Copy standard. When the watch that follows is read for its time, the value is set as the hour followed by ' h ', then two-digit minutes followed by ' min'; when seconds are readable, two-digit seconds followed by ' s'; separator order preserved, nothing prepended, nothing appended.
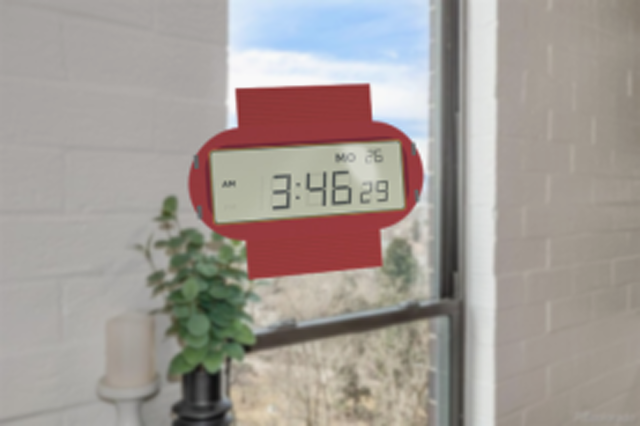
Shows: 3 h 46 min 29 s
